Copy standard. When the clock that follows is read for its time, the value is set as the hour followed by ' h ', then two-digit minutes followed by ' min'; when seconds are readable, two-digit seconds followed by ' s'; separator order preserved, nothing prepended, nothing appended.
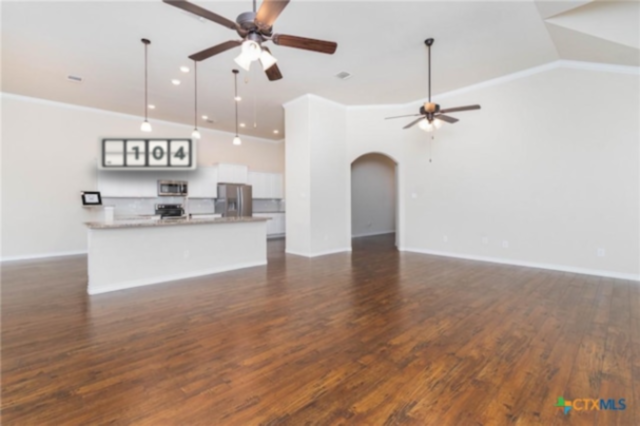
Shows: 1 h 04 min
